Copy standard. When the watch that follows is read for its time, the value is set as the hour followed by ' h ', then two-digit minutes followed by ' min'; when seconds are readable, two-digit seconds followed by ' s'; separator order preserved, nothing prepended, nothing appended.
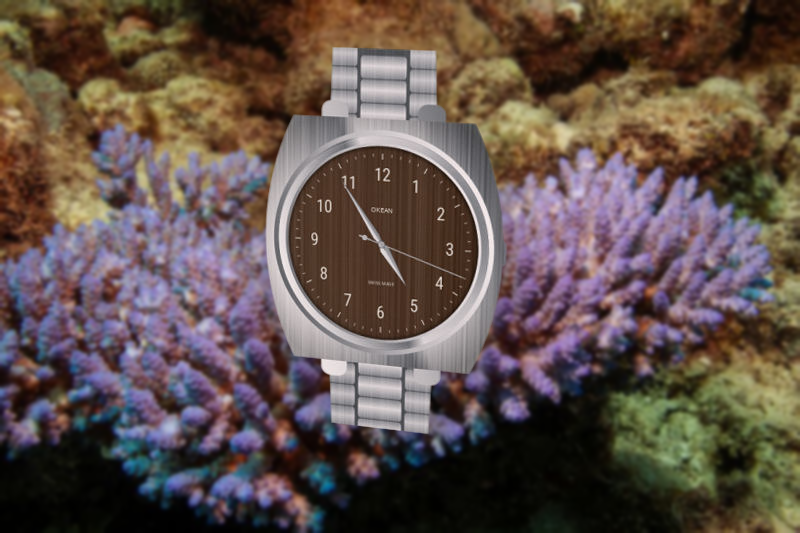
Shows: 4 h 54 min 18 s
